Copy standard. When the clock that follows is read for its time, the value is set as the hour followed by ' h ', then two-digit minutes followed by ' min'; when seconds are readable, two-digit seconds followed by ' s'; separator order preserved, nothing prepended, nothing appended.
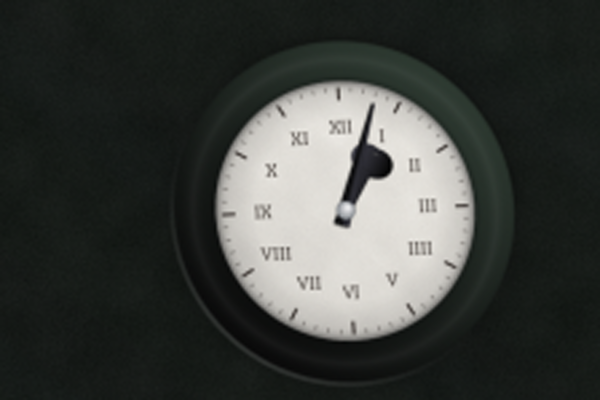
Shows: 1 h 03 min
